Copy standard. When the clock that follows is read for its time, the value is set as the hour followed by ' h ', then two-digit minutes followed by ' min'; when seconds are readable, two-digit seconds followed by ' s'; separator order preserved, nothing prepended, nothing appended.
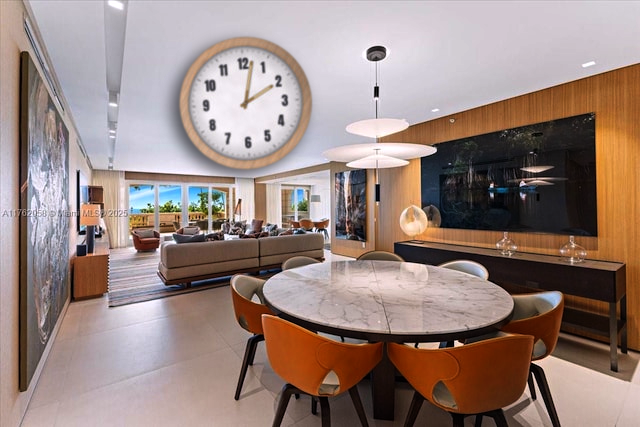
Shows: 2 h 02 min
